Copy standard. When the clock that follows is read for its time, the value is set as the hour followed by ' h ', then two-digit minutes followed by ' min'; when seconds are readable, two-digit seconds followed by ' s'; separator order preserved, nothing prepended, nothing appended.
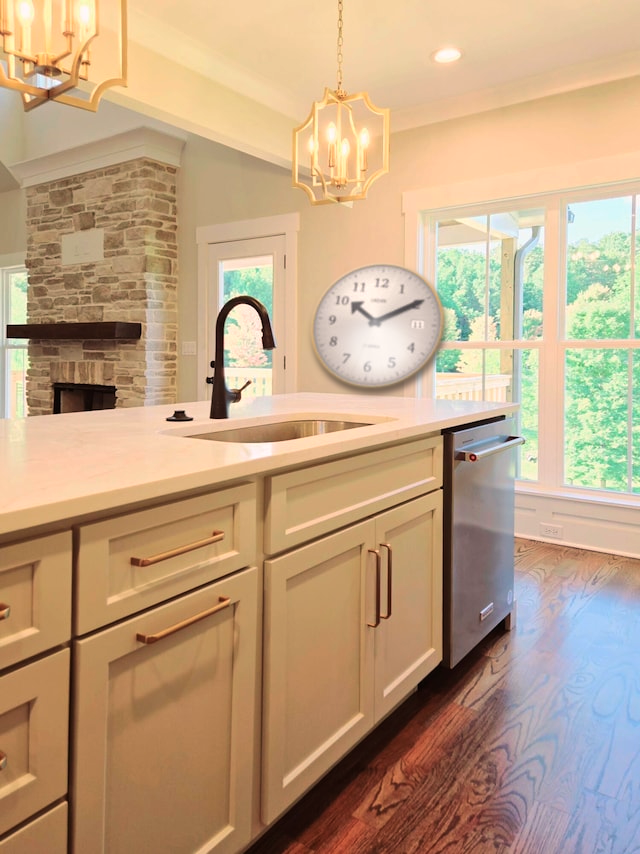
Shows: 10 h 10 min
